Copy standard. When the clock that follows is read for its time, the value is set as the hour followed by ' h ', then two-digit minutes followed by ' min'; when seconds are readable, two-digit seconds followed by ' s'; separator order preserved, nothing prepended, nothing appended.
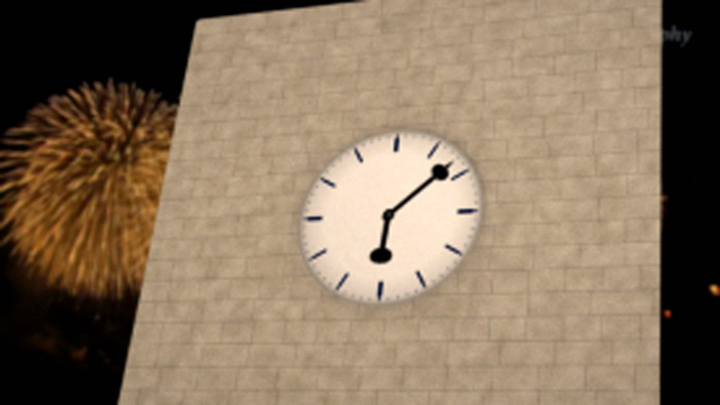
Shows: 6 h 08 min
